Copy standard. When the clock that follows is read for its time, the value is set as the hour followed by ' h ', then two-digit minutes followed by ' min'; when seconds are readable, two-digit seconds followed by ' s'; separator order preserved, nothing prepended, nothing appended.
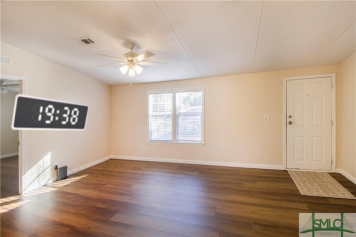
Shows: 19 h 38 min
